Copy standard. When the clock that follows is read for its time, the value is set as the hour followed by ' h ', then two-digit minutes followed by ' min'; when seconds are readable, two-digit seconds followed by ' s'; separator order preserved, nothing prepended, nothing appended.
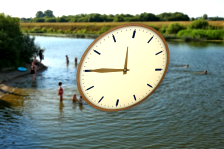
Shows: 11 h 45 min
